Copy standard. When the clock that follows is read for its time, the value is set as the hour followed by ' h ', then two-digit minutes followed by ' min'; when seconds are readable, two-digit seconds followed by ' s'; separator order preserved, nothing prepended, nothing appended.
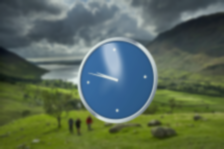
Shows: 9 h 48 min
